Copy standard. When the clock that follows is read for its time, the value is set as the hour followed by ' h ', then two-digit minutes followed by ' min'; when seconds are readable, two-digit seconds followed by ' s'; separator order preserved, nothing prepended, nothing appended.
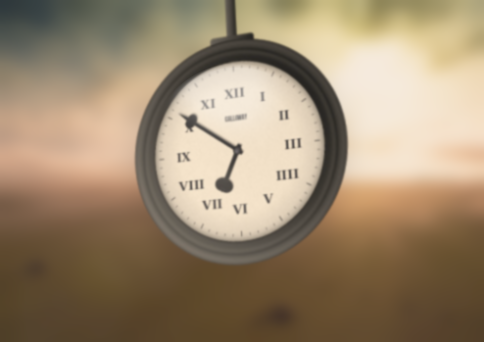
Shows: 6 h 51 min
